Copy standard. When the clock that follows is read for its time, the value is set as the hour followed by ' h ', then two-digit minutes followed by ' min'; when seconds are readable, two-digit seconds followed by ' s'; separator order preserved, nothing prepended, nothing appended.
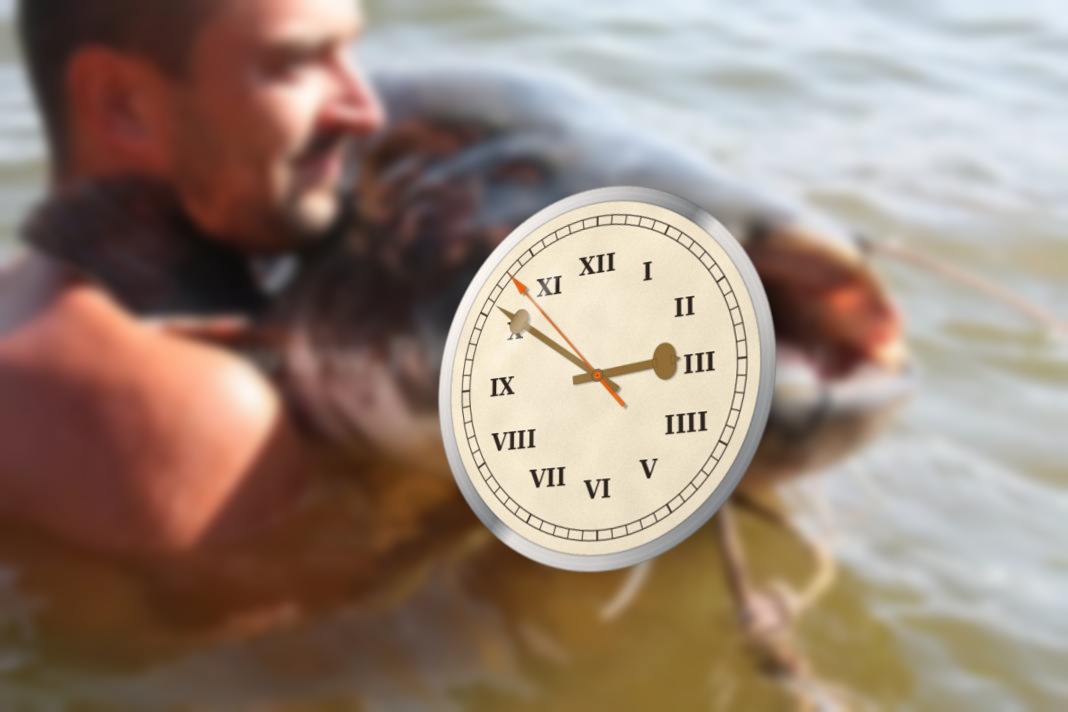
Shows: 2 h 50 min 53 s
